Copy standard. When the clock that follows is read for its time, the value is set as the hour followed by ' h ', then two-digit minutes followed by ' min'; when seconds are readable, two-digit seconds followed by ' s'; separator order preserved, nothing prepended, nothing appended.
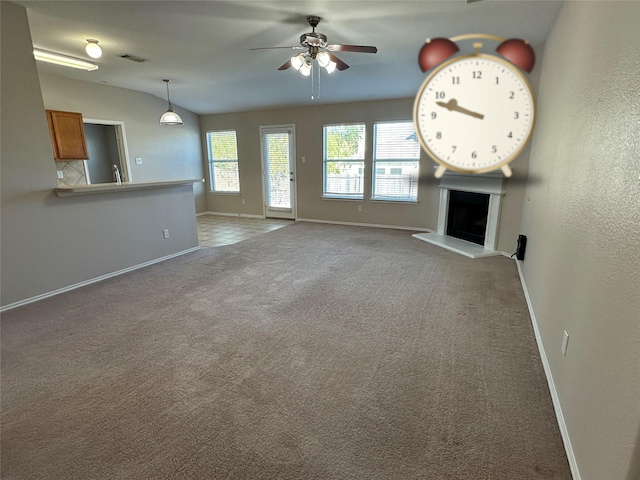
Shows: 9 h 48 min
